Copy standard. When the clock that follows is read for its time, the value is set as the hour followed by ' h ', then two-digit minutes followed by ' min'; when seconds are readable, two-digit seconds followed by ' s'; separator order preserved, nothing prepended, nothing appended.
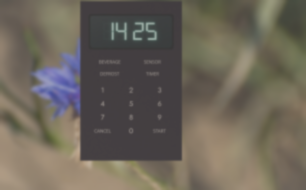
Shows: 14 h 25 min
